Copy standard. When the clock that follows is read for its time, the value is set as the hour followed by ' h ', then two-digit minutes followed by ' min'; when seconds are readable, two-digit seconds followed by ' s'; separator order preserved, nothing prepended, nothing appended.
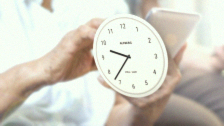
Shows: 9 h 37 min
